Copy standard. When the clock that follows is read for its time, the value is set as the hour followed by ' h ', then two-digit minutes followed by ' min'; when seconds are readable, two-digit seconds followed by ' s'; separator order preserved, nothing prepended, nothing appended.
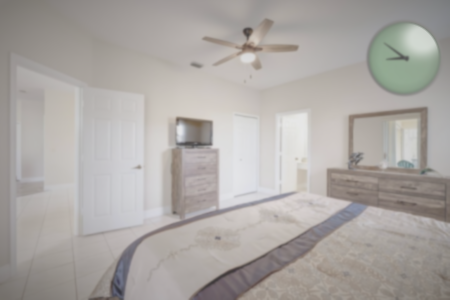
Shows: 8 h 51 min
